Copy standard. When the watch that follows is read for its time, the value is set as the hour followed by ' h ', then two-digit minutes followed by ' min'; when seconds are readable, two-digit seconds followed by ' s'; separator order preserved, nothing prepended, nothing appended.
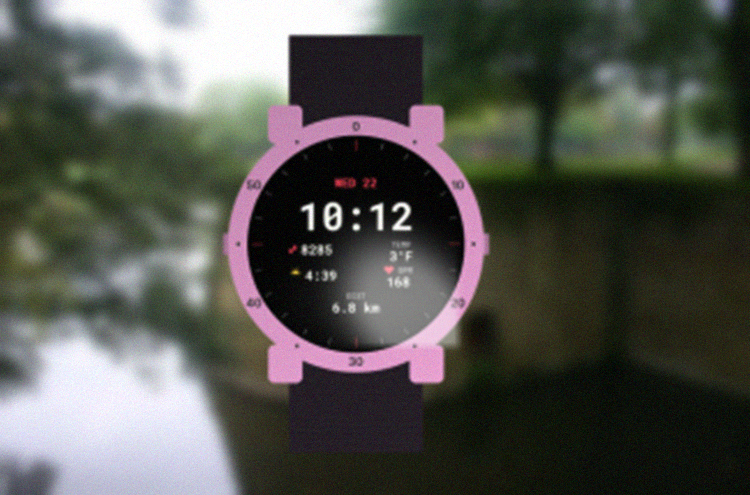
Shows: 10 h 12 min
